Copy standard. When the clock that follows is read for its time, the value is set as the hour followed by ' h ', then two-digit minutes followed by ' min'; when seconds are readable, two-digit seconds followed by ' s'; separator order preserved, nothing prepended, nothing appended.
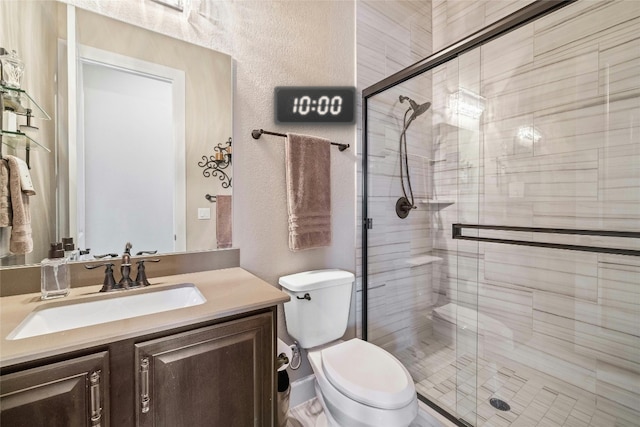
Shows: 10 h 00 min
